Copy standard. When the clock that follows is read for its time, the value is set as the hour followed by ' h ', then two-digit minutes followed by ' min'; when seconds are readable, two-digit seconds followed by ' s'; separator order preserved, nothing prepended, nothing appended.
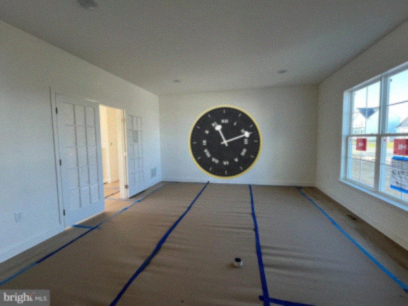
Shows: 11 h 12 min
